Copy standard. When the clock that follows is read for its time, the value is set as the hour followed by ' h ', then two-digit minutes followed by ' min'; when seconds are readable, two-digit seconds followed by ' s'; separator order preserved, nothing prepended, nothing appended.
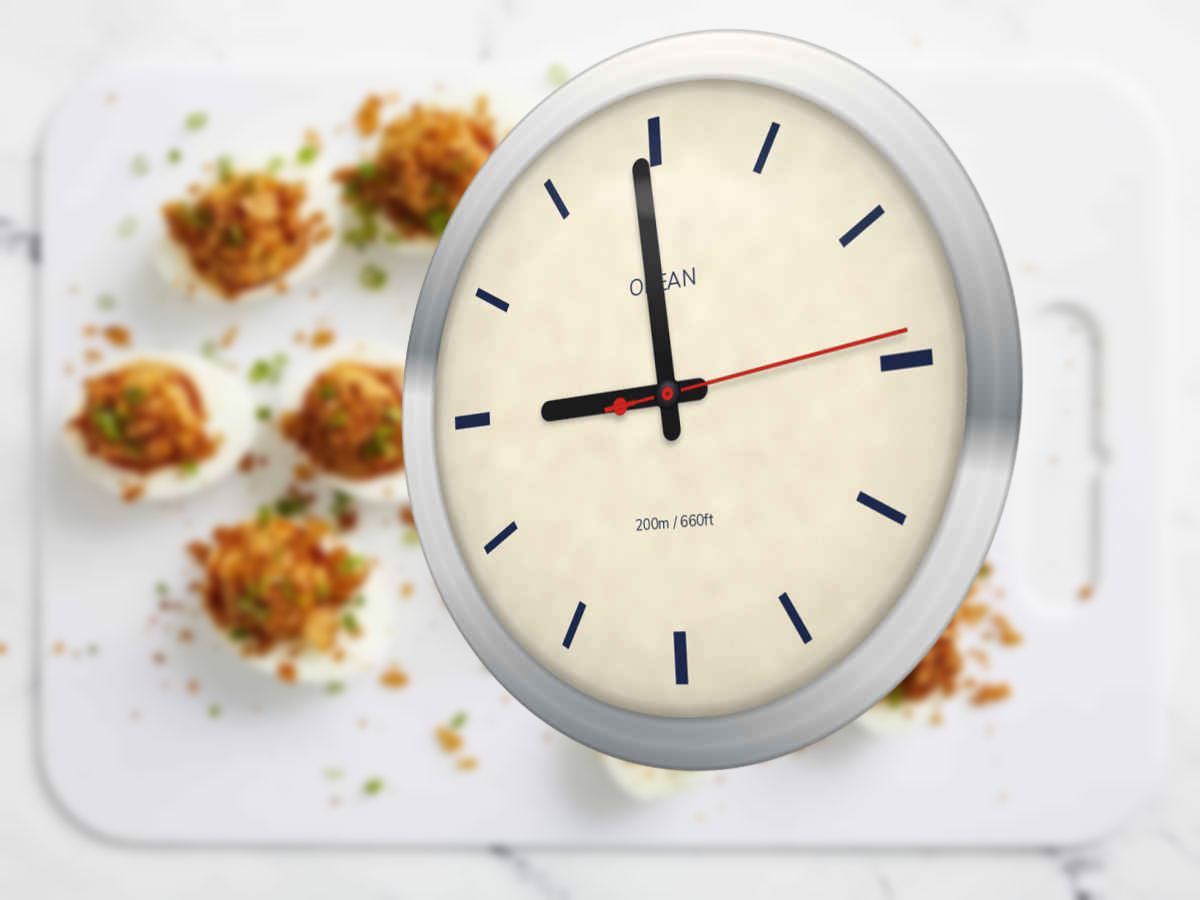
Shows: 8 h 59 min 14 s
